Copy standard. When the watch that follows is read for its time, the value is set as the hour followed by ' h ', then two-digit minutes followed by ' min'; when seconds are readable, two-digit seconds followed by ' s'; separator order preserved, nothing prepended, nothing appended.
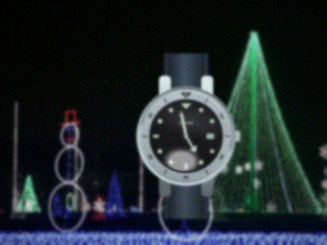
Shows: 4 h 58 min
